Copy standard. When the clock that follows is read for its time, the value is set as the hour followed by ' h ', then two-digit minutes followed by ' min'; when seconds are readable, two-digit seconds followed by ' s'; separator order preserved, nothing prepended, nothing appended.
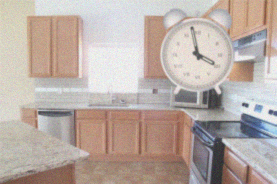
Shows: 3 h 58 min
